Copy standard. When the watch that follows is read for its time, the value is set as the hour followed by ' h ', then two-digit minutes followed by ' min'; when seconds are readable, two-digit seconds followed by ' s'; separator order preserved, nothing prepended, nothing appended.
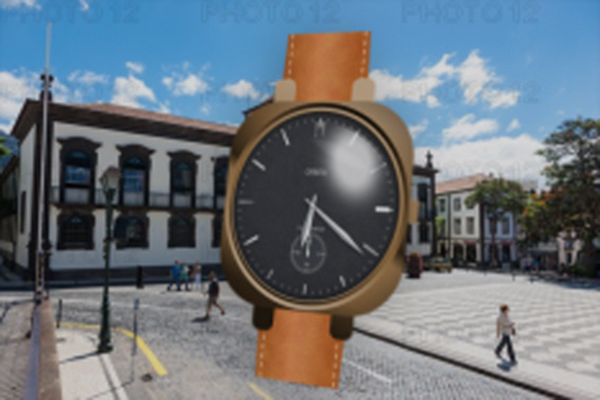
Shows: 6 h 21 min
